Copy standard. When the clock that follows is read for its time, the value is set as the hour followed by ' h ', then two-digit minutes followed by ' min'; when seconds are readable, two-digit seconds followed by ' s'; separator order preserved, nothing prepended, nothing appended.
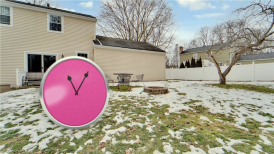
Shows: 11 h 05 min
